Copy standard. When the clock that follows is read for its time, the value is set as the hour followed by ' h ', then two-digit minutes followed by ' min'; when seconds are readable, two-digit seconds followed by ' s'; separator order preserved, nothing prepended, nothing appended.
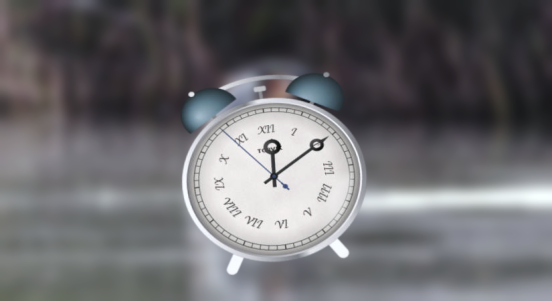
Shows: 12 h 09 min 54 s
